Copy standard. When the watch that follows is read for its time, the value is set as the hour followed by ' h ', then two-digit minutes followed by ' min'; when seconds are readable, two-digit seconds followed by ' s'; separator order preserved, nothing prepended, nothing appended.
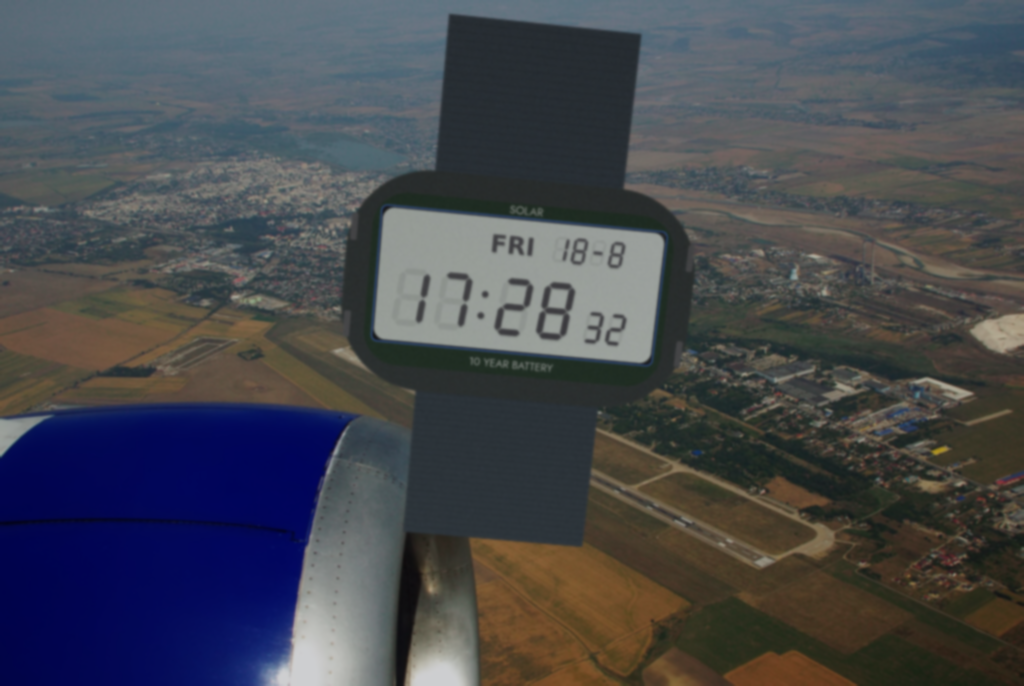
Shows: 17 h 28 min 32 s
